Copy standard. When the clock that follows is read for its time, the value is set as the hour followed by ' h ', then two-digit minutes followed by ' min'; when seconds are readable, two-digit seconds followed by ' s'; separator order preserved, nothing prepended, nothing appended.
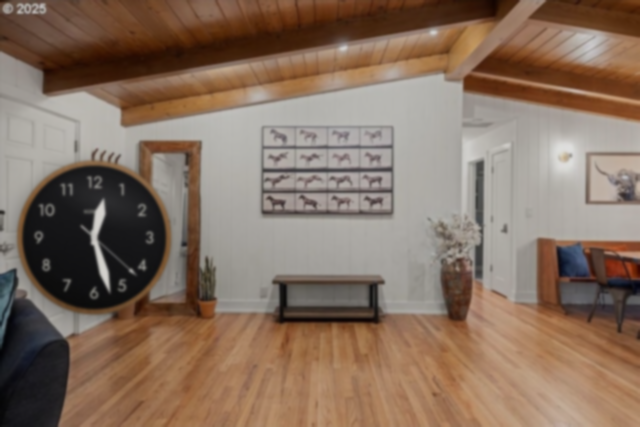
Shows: 12 h 27 min 22 s
